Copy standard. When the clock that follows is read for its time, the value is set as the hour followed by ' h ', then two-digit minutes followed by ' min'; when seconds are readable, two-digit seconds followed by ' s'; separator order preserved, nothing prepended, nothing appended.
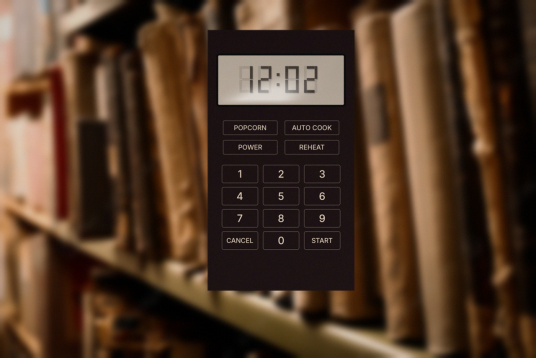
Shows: 12 h 02 min
